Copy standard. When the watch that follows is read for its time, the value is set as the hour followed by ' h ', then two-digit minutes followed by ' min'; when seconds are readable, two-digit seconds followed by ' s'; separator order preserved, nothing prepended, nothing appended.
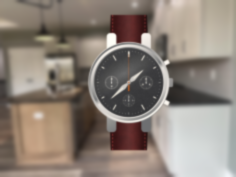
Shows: 1 h 38 min
